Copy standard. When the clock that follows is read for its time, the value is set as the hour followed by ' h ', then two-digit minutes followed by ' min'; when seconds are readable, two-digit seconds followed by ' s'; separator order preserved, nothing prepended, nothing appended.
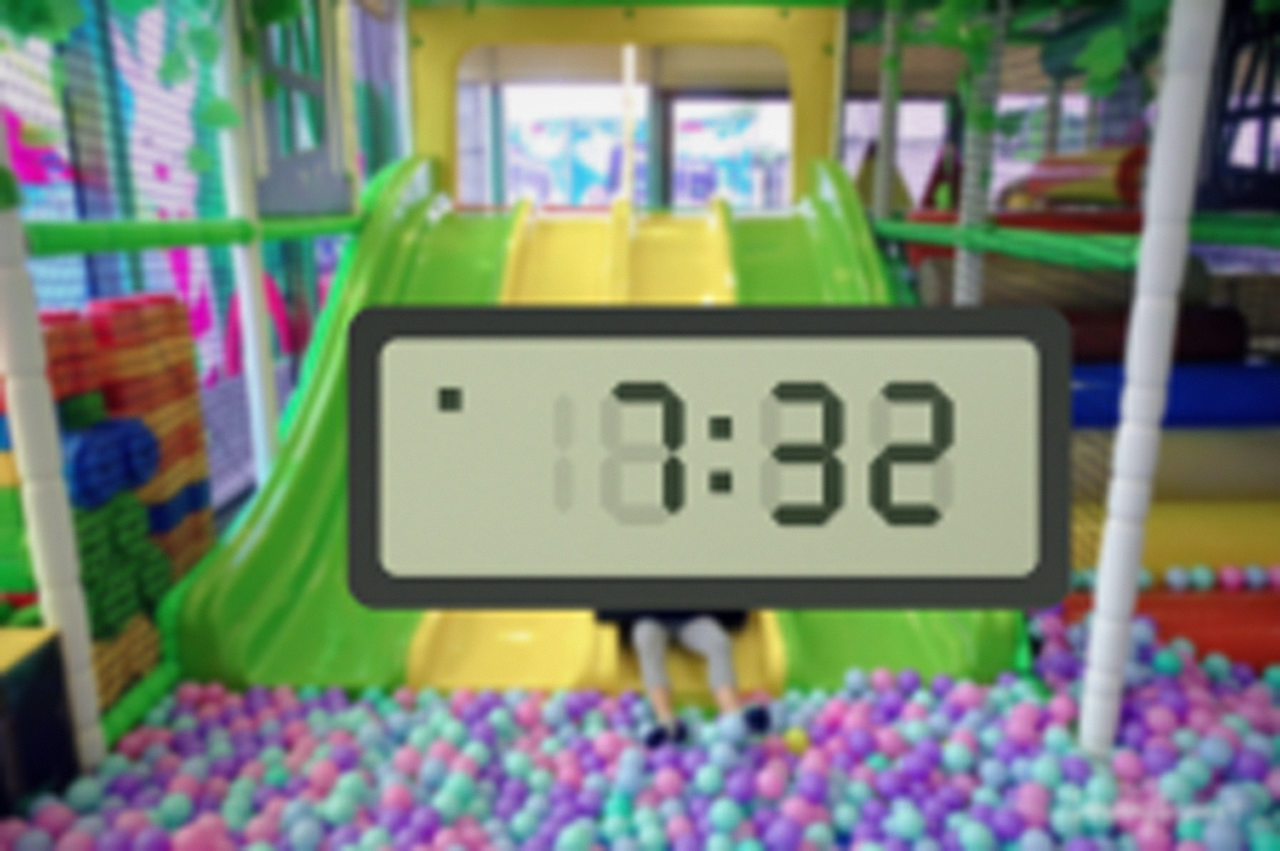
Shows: 7 h 32 min
